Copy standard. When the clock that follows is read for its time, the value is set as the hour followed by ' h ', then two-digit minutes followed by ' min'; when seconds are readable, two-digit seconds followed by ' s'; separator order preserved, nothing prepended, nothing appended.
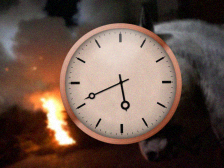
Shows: 5 h 41 min
